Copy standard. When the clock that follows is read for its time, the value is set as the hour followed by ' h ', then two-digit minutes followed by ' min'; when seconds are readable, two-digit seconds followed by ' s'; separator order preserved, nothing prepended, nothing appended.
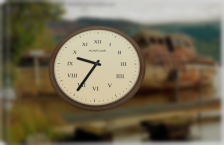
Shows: 9 h 35 min
